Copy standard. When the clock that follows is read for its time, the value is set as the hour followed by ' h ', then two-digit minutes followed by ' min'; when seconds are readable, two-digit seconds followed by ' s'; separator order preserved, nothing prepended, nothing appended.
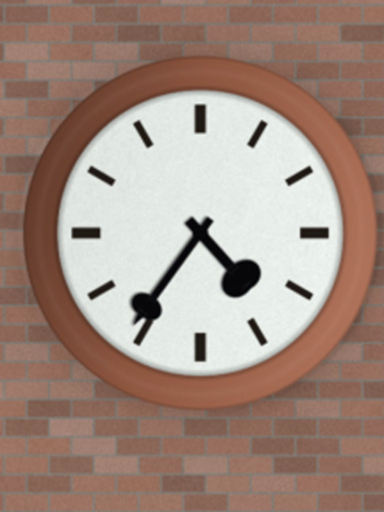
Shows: 4 h 36 min
